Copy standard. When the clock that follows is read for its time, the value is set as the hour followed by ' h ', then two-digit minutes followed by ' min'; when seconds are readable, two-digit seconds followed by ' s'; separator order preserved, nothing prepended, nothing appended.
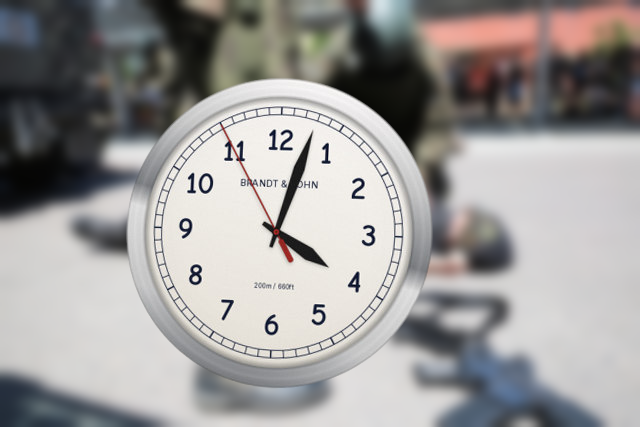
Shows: 4 h 02 min 55 s
